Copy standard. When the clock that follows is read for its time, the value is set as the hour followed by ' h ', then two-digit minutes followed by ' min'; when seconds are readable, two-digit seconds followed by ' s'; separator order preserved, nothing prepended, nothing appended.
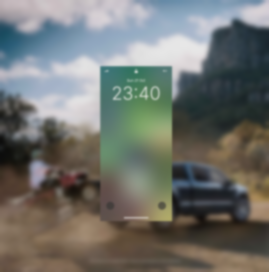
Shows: 23 h 40 min
